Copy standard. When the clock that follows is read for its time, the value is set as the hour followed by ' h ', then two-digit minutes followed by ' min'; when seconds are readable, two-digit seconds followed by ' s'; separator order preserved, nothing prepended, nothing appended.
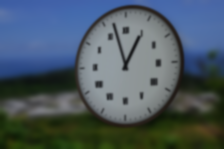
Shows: 12 h 57 min
